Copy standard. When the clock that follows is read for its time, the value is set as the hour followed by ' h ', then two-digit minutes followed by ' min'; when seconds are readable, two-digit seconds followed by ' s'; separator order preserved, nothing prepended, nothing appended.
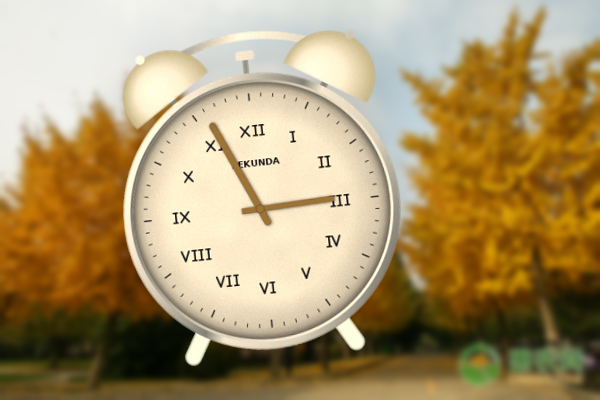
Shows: 2 h 56 min
